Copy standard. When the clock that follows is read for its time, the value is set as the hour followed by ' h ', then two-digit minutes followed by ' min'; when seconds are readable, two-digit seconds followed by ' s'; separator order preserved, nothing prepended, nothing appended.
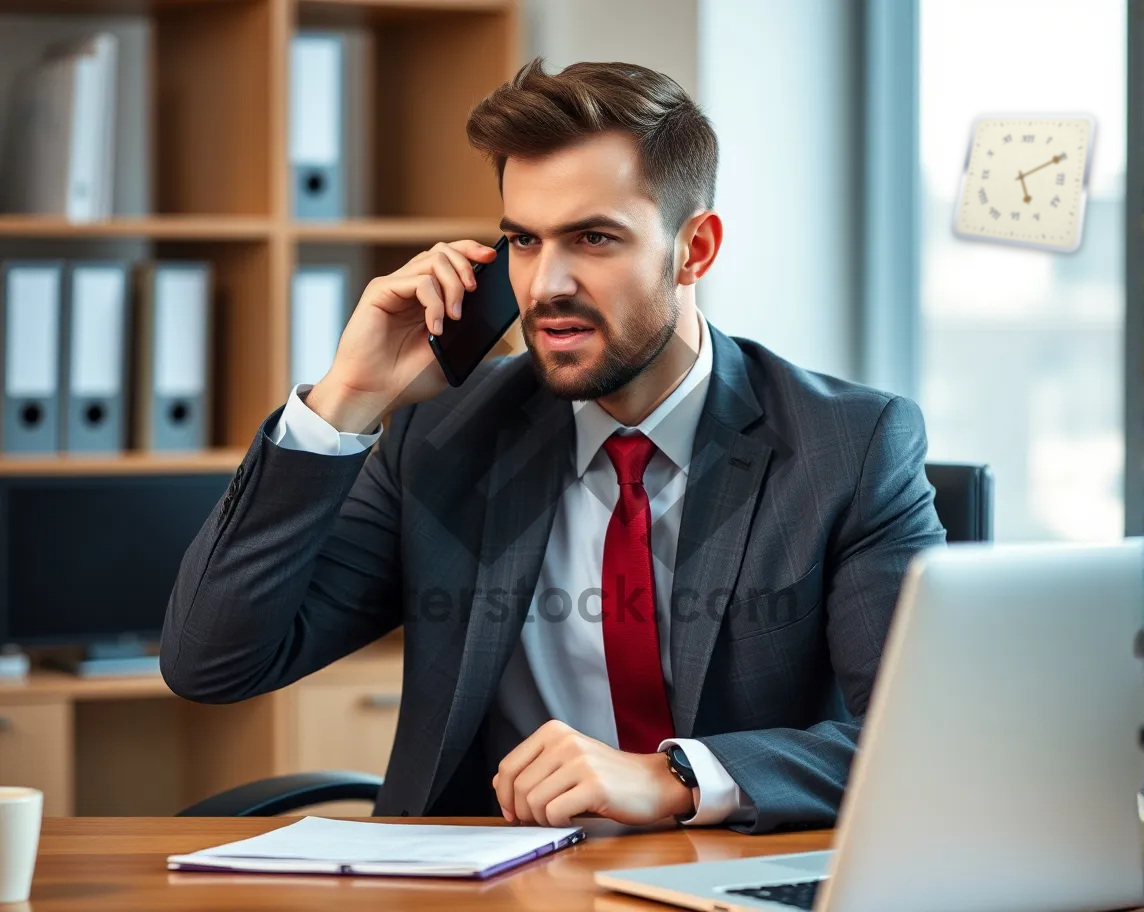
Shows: 5 h 10 min
